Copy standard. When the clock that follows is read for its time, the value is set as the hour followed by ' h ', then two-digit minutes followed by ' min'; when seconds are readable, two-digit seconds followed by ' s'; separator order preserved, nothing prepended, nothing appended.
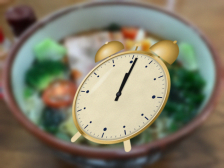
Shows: 12 h 01 min
